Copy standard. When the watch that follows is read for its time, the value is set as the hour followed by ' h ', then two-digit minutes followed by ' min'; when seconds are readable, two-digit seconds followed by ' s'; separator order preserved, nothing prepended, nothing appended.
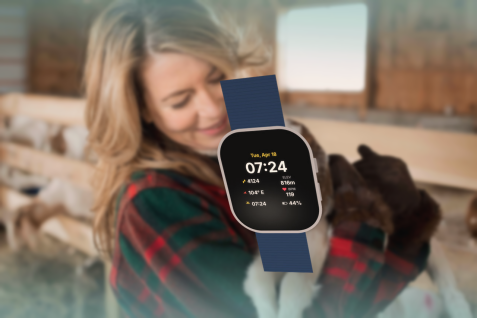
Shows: 7 h 24 min
